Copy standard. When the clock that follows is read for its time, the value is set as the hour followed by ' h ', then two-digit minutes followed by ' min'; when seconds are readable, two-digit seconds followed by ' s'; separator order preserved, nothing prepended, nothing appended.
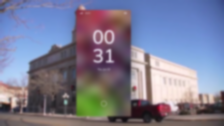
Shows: 0 h 31 min
